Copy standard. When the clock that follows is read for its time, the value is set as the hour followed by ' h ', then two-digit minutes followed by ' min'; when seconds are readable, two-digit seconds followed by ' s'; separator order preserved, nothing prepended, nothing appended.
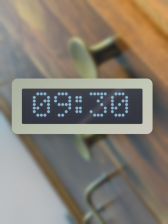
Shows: 9 h 30 min
